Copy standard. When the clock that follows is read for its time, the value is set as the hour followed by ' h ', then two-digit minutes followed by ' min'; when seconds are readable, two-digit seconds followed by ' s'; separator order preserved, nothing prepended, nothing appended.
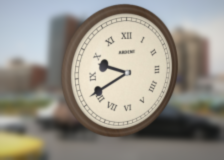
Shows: 9 h 41 min
